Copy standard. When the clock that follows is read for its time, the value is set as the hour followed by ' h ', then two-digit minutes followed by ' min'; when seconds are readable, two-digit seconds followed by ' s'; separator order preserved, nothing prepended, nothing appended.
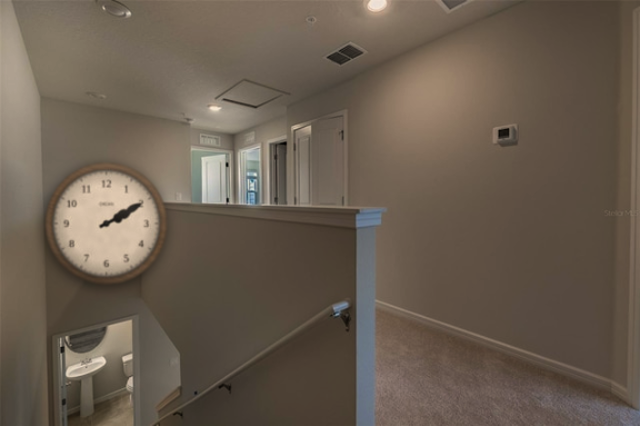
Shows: 2 h 10 min
